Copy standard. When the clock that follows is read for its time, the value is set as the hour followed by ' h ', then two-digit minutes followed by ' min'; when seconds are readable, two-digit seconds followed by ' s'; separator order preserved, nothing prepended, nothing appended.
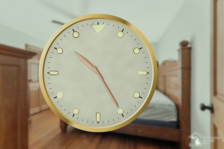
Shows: 10 h 25 min
